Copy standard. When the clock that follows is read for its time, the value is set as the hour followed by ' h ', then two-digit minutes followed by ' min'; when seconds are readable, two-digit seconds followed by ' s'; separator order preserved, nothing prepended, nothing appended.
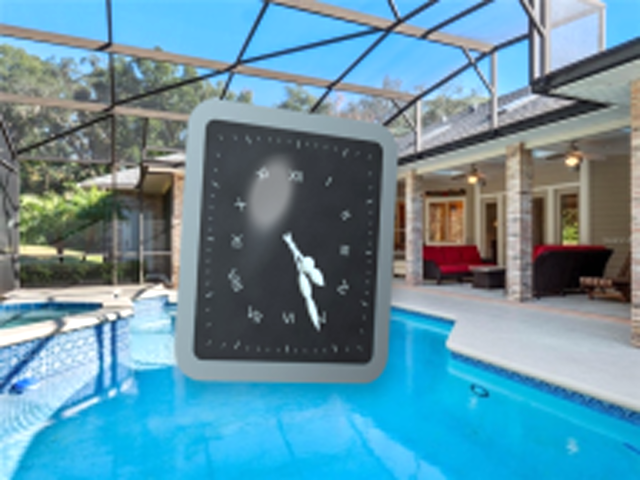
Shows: 4 h 26 min
